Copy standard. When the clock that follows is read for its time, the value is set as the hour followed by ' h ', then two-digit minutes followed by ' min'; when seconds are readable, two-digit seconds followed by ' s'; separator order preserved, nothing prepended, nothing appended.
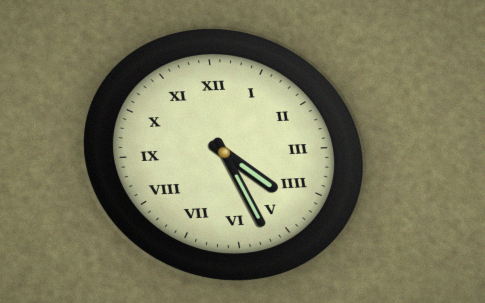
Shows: 4 h 27 min
